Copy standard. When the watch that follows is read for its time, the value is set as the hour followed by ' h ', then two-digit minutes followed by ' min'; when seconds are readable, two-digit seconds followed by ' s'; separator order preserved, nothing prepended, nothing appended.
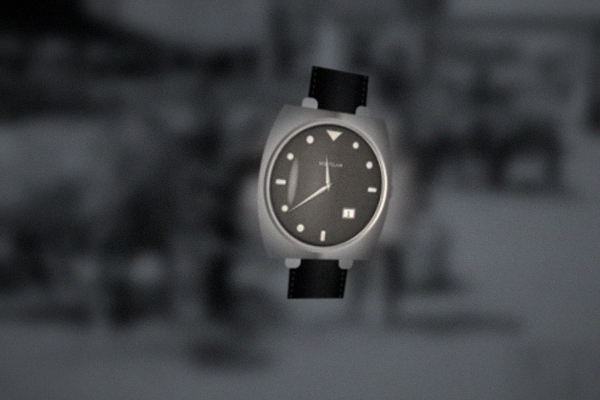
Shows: 11 h 39 min
